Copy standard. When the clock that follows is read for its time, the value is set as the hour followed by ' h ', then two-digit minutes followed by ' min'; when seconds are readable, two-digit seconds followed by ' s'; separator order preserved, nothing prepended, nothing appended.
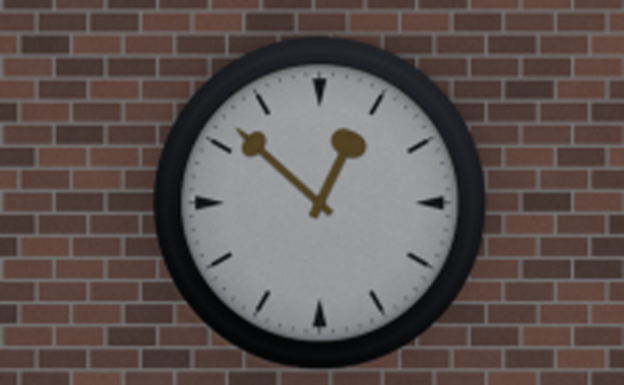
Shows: 12 h 52 min
